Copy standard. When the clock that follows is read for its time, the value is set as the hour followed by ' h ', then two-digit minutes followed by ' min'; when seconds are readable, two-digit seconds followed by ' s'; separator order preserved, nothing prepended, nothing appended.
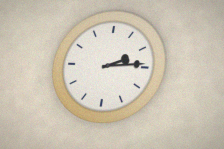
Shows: 2 h 14 min
